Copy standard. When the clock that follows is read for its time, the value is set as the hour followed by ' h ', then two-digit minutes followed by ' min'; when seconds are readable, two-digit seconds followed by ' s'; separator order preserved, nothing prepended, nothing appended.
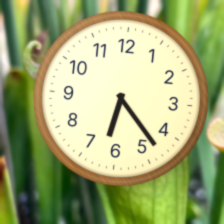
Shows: 6 h 23 min
